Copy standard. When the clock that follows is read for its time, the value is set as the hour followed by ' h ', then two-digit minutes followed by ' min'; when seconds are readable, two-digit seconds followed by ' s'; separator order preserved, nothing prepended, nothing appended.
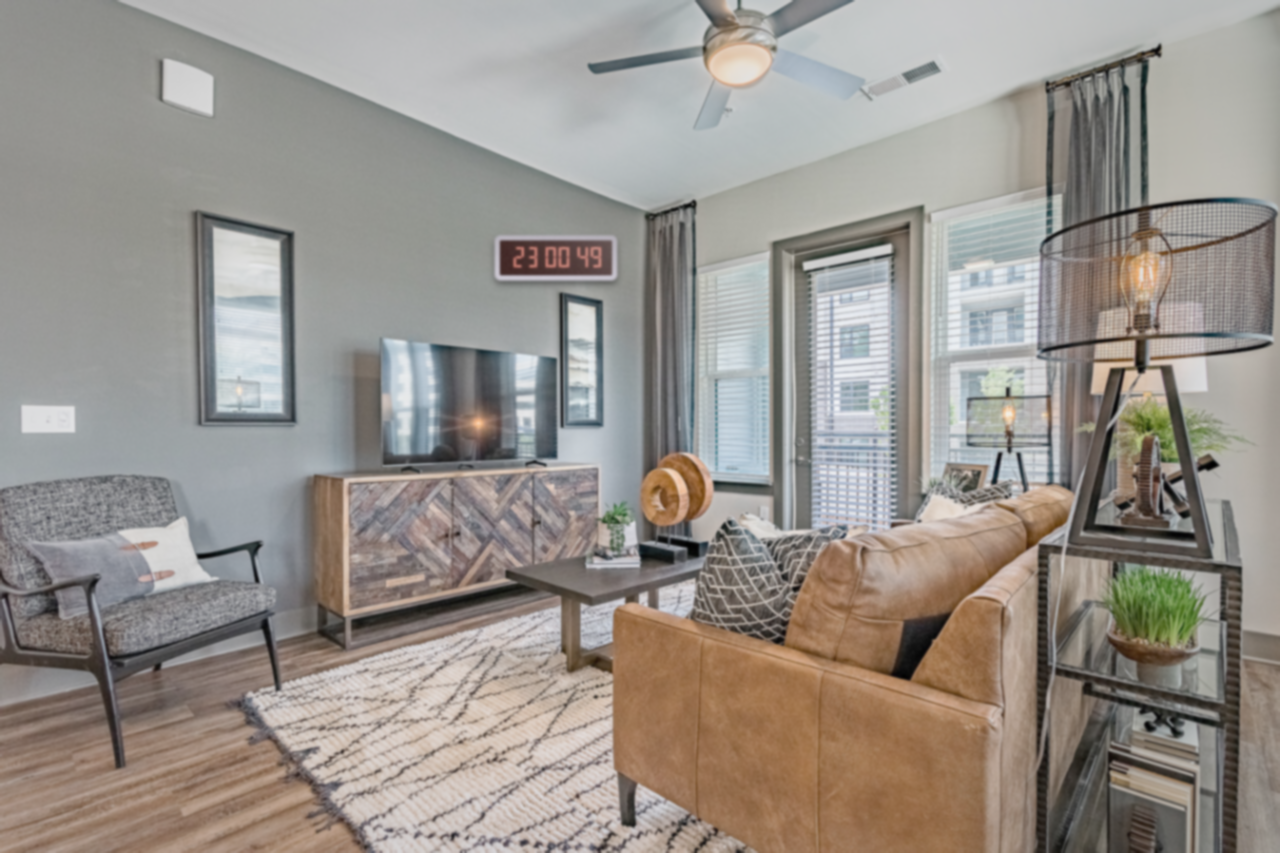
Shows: 23 h 00 min 49 s
